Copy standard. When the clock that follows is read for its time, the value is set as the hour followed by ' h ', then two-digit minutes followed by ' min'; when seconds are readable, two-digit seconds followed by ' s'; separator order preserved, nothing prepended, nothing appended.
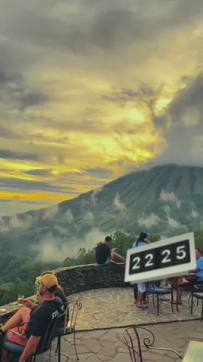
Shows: 22 h 25 min
